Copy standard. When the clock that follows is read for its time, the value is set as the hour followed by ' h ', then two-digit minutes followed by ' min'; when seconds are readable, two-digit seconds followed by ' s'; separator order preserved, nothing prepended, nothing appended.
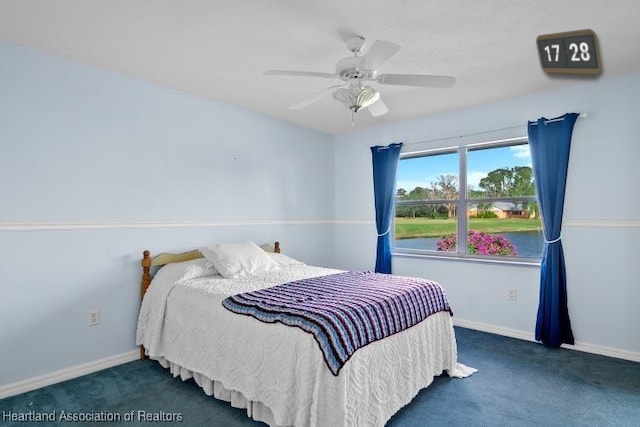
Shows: 17 h 28 min
